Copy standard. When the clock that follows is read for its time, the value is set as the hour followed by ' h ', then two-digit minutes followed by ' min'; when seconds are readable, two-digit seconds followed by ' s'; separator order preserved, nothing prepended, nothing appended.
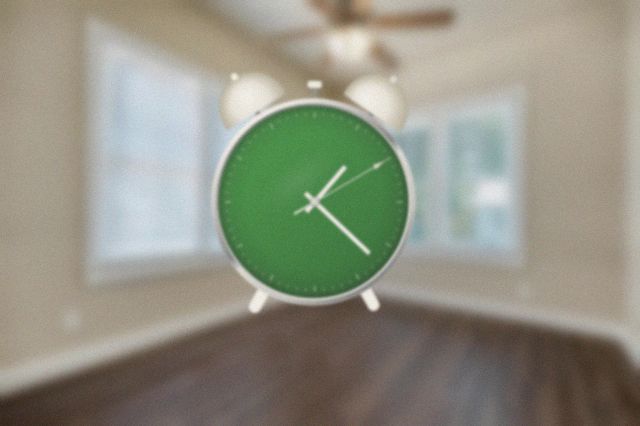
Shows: 1 h 22 min 10 s
